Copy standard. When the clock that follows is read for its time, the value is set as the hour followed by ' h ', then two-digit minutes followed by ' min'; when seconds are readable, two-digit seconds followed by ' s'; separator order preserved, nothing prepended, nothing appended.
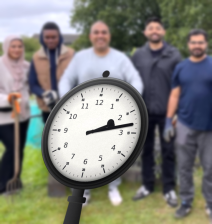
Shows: 2 h 13 min
